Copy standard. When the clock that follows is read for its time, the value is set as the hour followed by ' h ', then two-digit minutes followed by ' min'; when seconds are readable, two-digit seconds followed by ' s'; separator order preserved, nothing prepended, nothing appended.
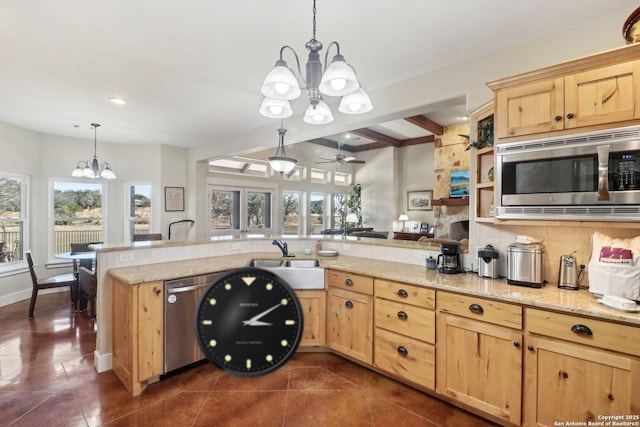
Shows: 3 h 10 min
